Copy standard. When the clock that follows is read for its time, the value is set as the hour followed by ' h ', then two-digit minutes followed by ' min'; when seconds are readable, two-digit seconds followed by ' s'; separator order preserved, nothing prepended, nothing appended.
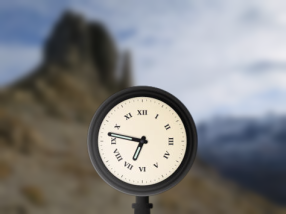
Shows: 6 h 47 min
